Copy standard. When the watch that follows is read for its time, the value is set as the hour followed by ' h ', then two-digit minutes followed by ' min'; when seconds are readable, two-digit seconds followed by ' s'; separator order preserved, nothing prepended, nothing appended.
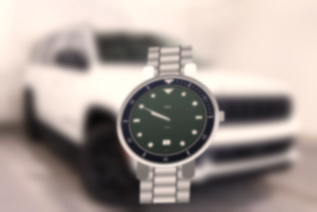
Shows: 9 h 50 min
